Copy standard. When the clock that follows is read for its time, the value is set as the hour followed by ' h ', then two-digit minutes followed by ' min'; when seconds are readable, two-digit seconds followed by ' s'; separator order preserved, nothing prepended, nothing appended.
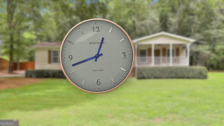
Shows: 12 h 42 min
